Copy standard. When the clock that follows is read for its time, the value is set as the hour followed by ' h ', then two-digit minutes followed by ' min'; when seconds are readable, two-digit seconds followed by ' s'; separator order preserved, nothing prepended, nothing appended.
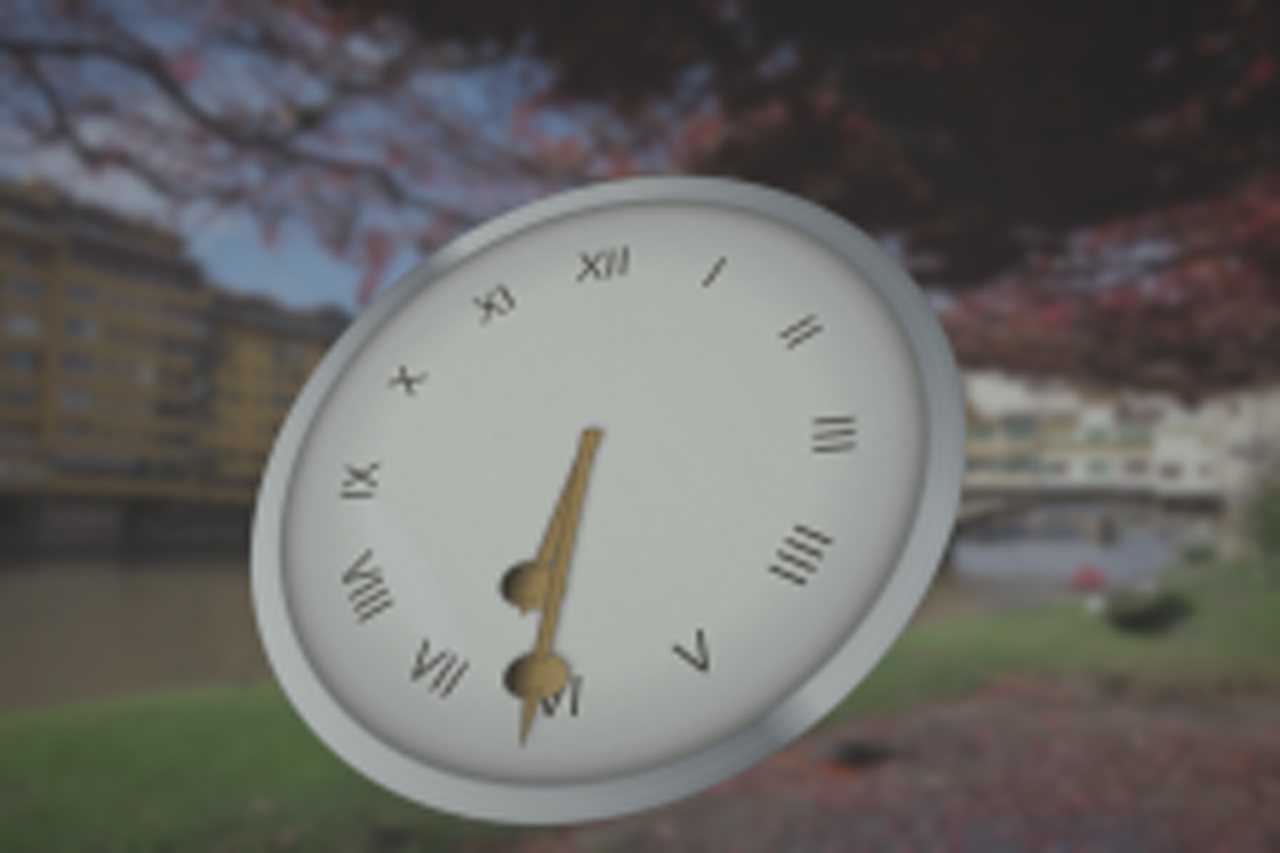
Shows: 6 h 31 min
